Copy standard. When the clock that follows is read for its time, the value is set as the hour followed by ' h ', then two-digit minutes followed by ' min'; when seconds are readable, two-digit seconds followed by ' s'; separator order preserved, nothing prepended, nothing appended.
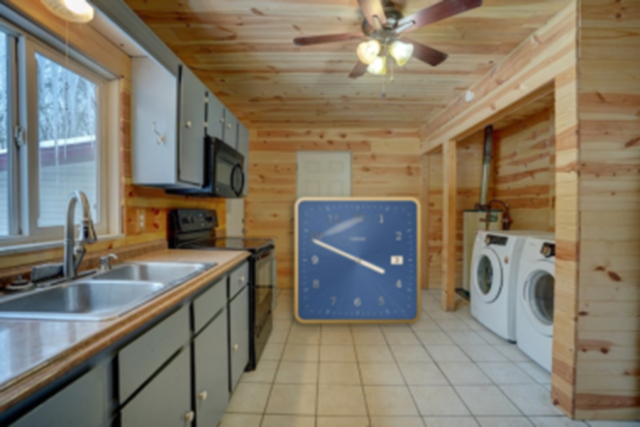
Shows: 3 h 49 min
